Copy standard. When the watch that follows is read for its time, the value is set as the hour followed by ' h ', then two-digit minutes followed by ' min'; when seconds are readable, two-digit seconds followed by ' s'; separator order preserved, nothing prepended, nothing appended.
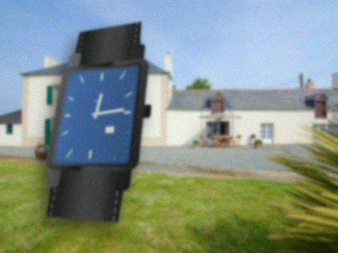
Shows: 12 h 14 min
